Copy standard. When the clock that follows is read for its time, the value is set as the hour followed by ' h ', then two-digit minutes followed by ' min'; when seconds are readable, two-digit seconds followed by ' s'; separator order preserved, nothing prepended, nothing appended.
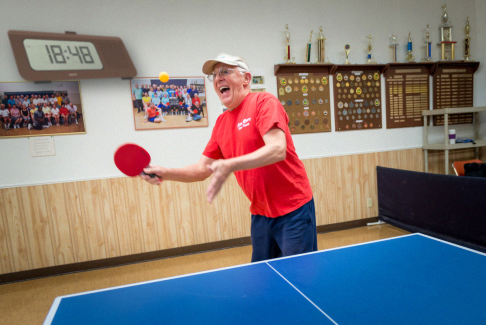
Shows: 18 h 48 min
